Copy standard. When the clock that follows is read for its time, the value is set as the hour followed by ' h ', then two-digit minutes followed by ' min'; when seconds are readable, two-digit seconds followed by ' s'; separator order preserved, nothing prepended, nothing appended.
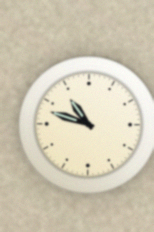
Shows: 10 h 48 min
